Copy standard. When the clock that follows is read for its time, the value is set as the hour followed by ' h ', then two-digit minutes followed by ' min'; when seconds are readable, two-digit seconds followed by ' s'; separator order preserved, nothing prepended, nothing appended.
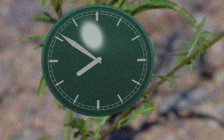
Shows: 7 h 51 min
